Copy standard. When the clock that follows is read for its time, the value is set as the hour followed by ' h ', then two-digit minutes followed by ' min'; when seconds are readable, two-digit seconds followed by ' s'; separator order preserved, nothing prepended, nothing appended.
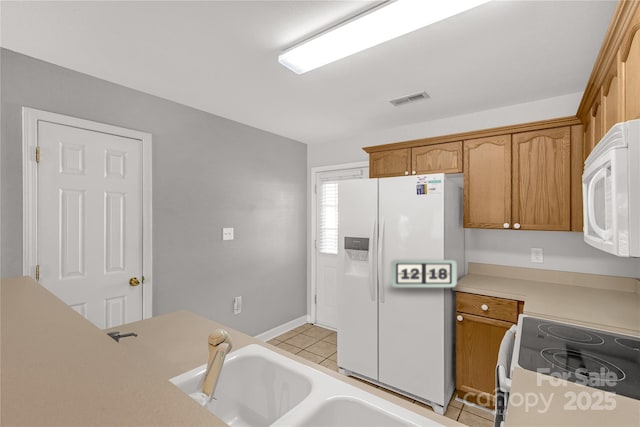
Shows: 12 h 18 min
